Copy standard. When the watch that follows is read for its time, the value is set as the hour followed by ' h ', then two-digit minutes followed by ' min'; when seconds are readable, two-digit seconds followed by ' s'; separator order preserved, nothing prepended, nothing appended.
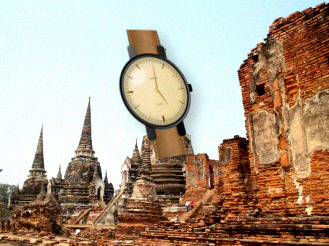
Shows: 5 h 01 min
